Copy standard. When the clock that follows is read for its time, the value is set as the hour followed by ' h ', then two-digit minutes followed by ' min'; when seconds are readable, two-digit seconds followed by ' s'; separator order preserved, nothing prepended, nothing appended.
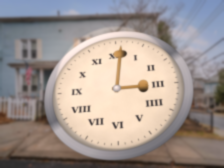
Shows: 3 h 01 min
